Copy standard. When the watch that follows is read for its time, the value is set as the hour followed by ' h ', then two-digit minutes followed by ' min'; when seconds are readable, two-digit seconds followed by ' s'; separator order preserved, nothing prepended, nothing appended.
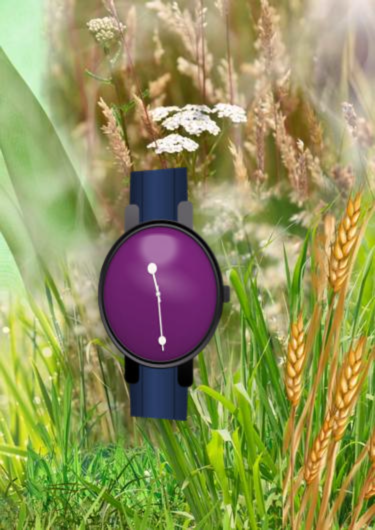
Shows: 11 h 29 min
